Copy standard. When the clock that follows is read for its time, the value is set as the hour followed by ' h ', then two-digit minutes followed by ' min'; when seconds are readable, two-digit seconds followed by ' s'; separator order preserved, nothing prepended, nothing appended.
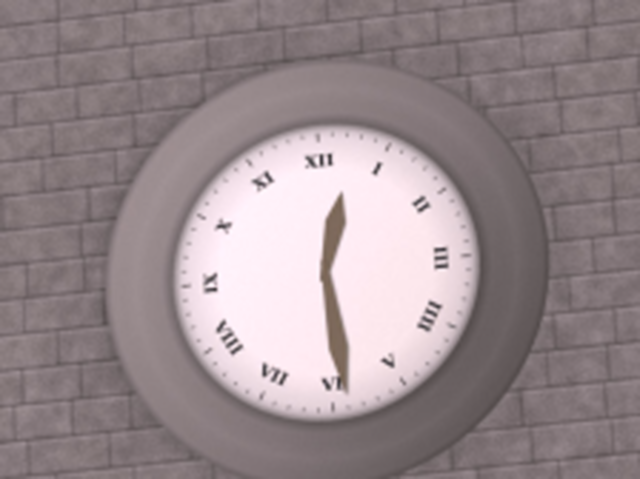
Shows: 12 h 29 min
